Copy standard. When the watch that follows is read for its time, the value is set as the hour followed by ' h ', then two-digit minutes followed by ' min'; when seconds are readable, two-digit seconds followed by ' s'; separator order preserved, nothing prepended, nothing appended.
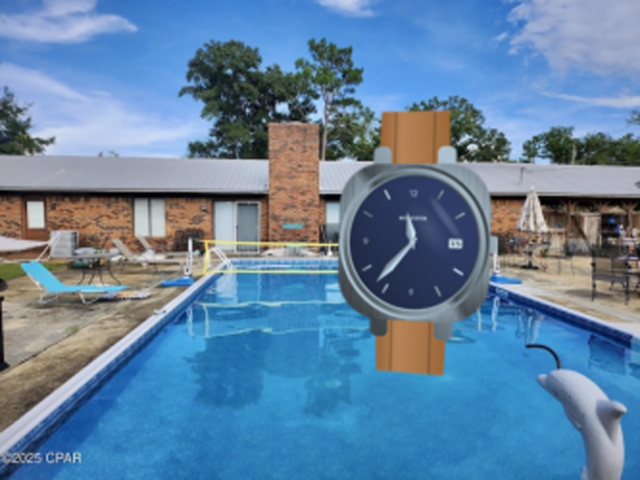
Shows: 11 h 37 min
